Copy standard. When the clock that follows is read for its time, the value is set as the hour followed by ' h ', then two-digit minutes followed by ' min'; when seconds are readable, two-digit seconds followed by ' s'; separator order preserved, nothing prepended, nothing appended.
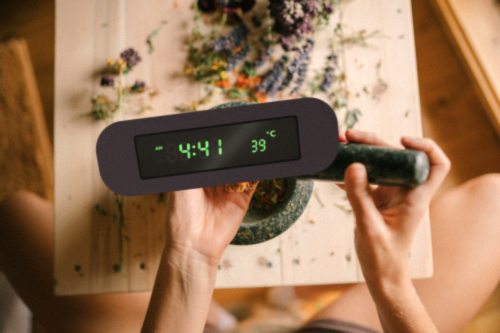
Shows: 4 h 41 min
